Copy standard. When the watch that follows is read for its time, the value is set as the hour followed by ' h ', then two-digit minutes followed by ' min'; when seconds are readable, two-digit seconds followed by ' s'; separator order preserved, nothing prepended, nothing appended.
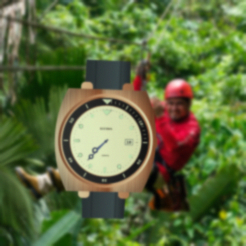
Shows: 7 h 37 min
